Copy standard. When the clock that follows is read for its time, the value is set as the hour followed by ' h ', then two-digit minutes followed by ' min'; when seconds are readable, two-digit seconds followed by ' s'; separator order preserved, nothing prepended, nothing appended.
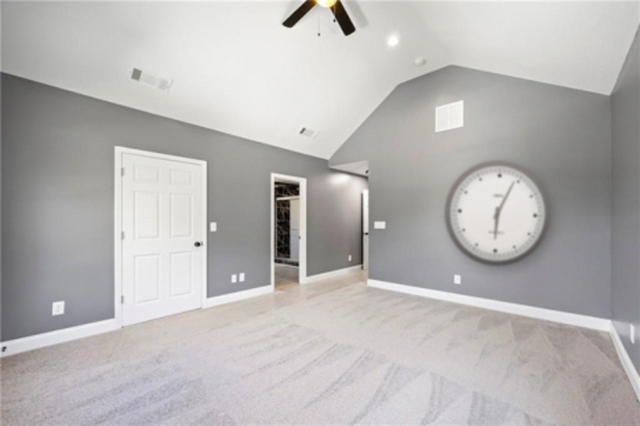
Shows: 6 h 04 min
